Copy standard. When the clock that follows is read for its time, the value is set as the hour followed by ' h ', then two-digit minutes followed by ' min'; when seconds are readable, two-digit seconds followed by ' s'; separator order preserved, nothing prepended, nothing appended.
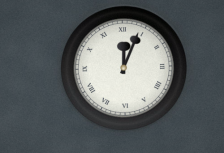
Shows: 12 h 04 min
